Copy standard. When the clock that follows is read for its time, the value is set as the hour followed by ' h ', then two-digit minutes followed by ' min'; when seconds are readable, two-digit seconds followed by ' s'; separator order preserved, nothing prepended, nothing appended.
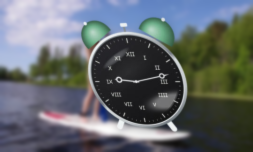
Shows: 9 h 13 min
